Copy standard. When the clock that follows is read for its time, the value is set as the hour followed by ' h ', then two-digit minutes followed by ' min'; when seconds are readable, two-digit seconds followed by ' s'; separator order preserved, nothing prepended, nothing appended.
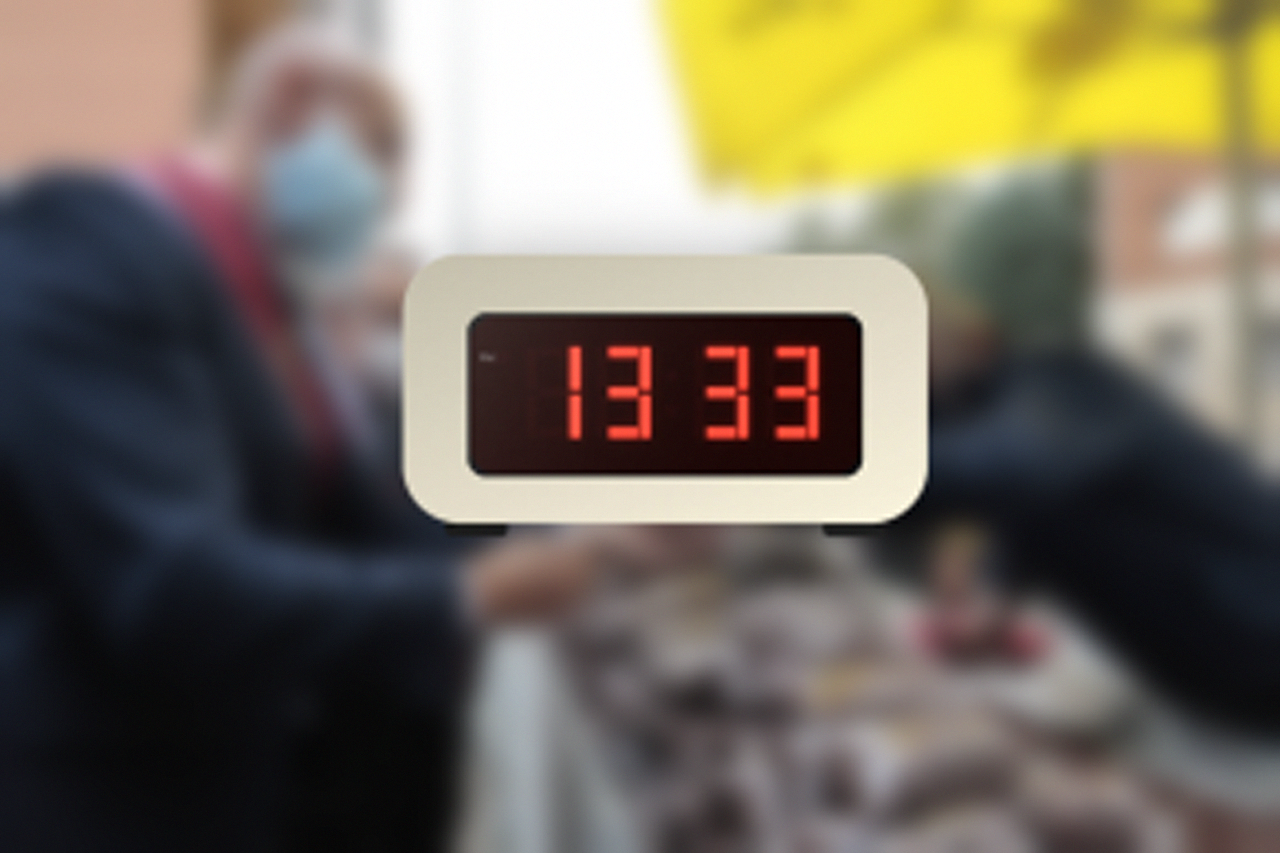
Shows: 13 h 33 min
